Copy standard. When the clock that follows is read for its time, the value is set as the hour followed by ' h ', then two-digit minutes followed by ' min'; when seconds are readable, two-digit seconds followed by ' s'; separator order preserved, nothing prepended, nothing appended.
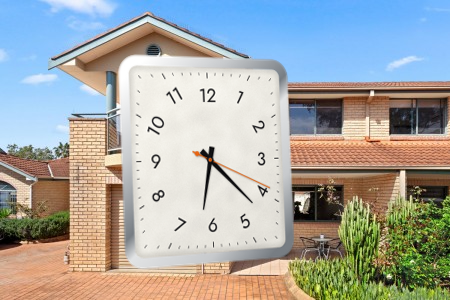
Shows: 6 h 22 min 19 s
